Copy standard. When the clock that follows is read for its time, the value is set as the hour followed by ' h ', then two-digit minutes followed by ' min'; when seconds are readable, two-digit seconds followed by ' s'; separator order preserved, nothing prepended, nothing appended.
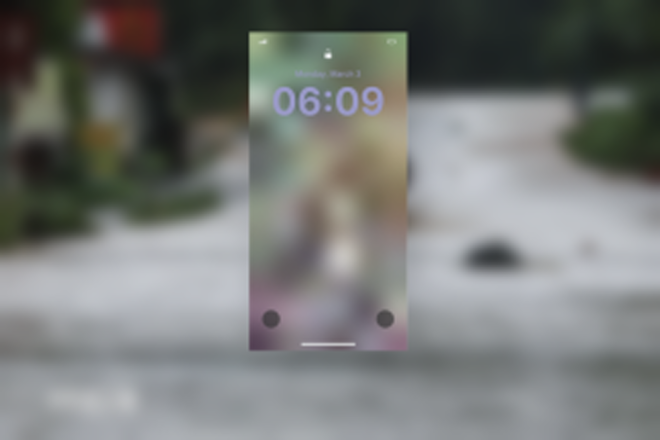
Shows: 6 h 09 min
